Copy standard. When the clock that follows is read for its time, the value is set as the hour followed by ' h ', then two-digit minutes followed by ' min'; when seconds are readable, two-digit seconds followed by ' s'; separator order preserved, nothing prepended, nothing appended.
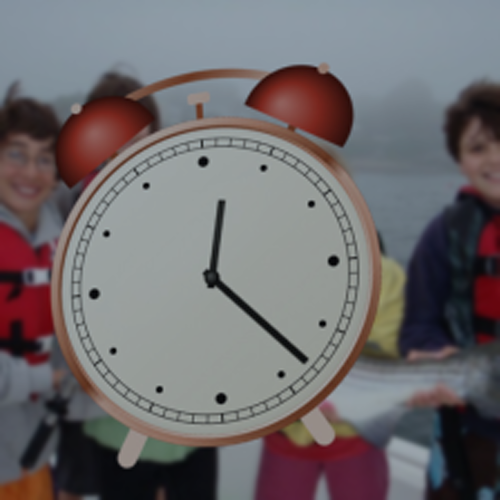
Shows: 12 h 23 min
